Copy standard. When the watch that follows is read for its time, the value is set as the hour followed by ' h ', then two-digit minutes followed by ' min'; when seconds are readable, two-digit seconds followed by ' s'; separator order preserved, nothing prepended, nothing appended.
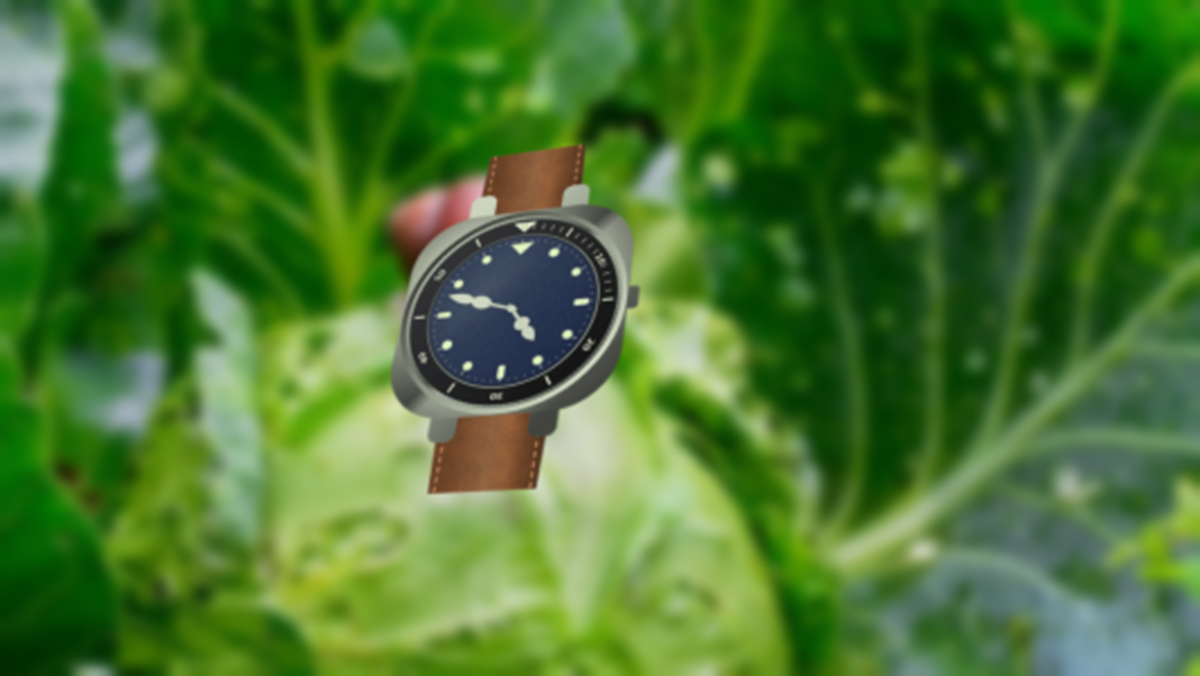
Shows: 4 h 48 min
